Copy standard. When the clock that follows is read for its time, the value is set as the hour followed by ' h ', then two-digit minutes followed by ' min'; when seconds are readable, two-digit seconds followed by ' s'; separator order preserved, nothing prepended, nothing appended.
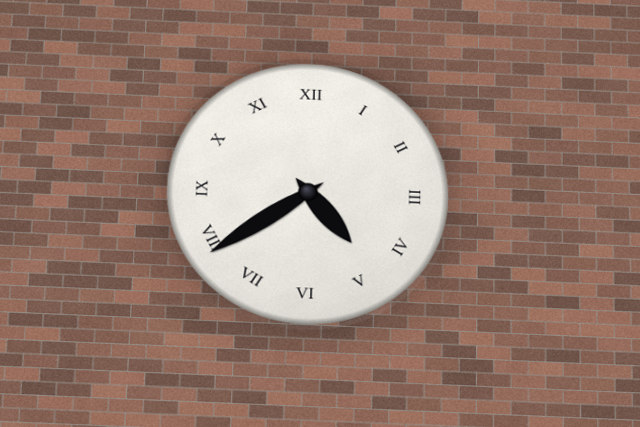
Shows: 4 h 39 min
